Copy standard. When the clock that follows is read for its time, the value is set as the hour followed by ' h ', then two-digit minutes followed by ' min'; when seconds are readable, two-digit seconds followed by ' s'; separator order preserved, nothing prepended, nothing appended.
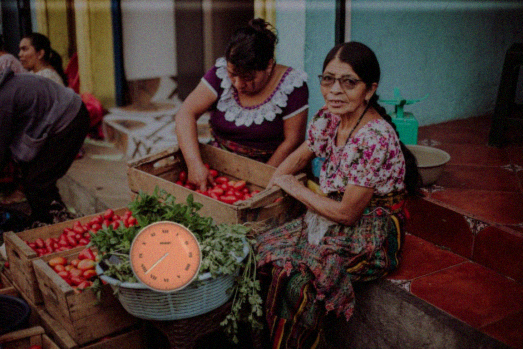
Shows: 7 h 38 min
